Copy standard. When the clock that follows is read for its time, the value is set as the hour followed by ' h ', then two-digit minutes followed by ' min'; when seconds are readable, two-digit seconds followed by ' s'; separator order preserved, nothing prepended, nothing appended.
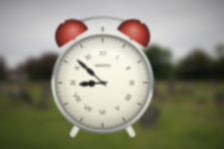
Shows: 8 h 52 min
